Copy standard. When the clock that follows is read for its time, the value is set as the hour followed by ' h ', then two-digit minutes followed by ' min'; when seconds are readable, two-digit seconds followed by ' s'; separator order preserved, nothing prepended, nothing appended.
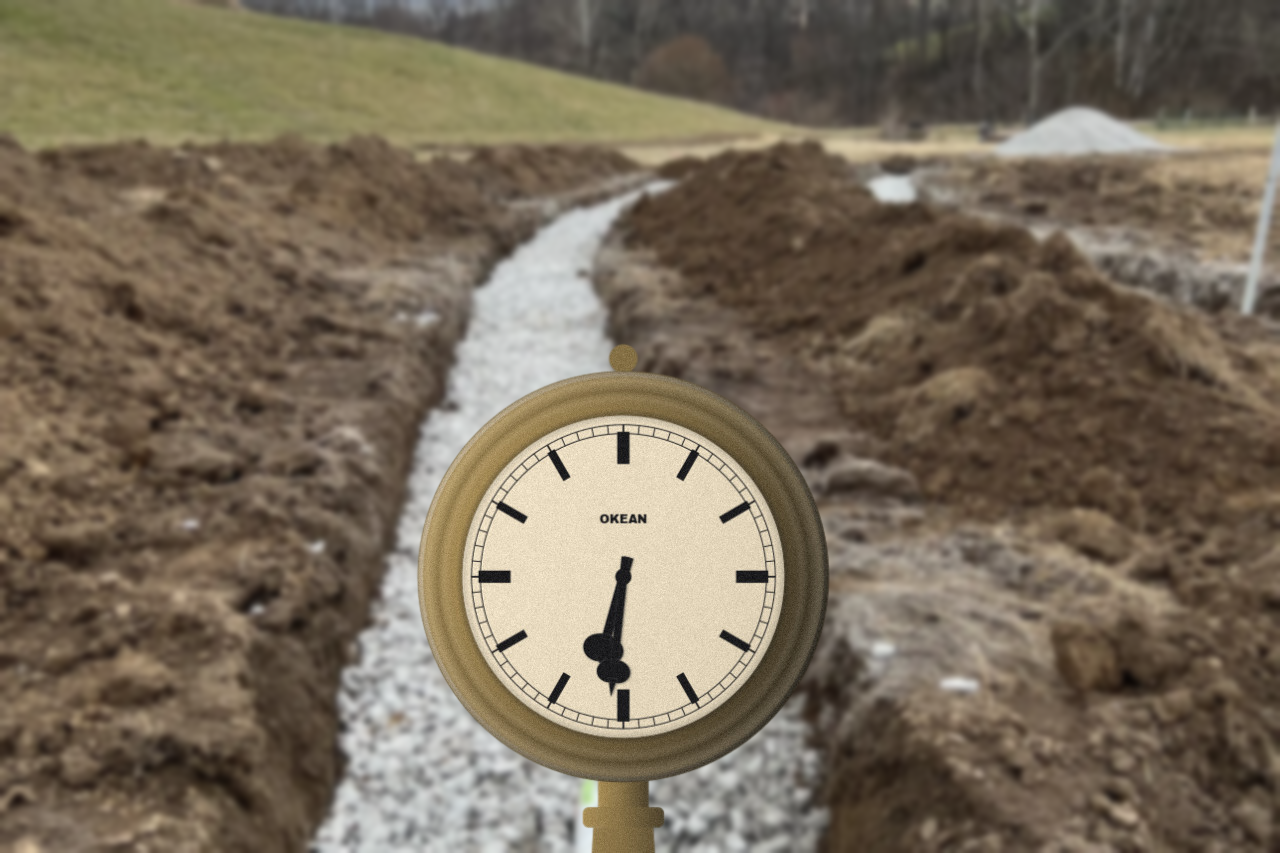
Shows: 6 h 31 min
